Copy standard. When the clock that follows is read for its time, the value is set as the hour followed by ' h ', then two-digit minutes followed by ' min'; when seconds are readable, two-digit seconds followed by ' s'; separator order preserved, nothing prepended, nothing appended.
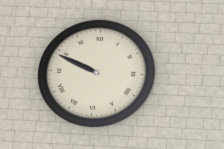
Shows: 9 h 49 min
